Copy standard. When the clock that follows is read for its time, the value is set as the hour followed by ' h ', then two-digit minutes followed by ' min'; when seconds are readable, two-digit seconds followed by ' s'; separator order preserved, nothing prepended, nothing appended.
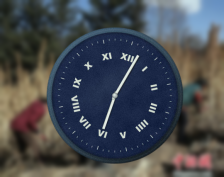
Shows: 6 h 02 min
